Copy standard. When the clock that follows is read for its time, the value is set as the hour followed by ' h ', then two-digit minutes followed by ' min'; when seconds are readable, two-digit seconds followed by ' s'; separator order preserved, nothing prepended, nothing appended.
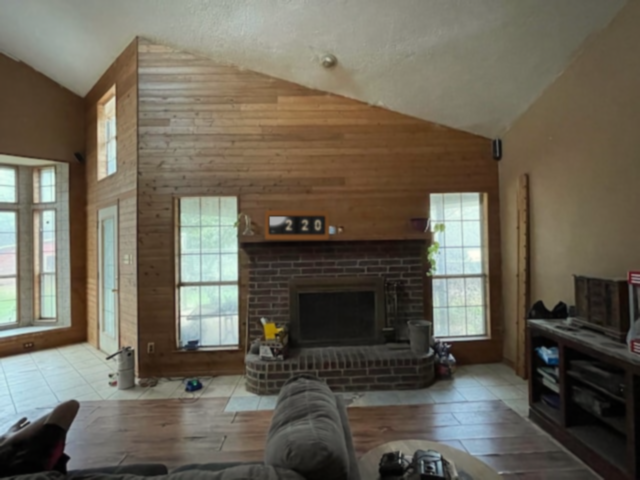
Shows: 2 h 20 min
